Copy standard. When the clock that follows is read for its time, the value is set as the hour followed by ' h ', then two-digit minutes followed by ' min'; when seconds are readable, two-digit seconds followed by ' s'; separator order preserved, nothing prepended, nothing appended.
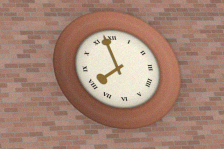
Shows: 7 h 58 min
